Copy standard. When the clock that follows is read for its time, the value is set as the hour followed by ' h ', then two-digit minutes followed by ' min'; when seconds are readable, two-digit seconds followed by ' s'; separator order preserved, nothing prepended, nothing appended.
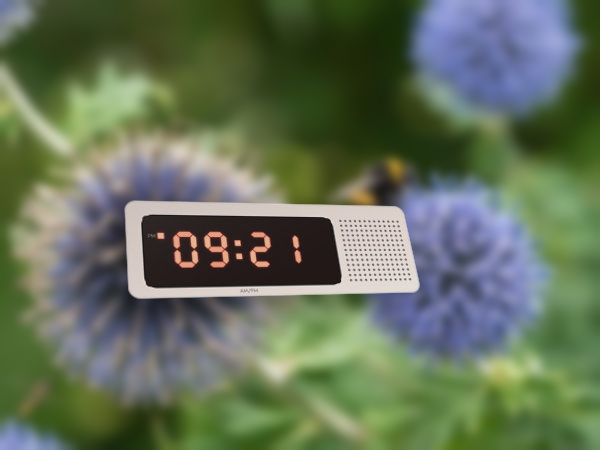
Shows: 9 h 21 min
